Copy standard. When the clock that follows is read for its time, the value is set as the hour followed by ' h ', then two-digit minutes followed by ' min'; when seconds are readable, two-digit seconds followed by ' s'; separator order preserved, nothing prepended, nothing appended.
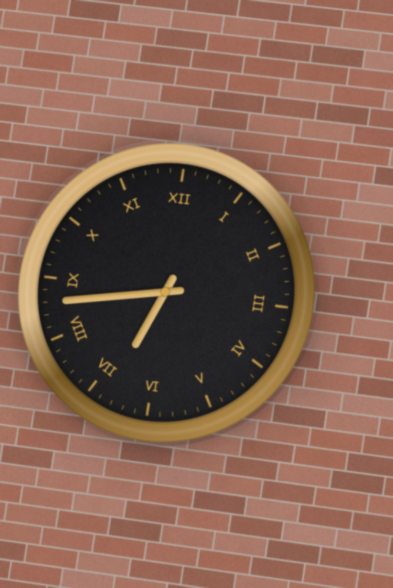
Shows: 6 h 43 min
